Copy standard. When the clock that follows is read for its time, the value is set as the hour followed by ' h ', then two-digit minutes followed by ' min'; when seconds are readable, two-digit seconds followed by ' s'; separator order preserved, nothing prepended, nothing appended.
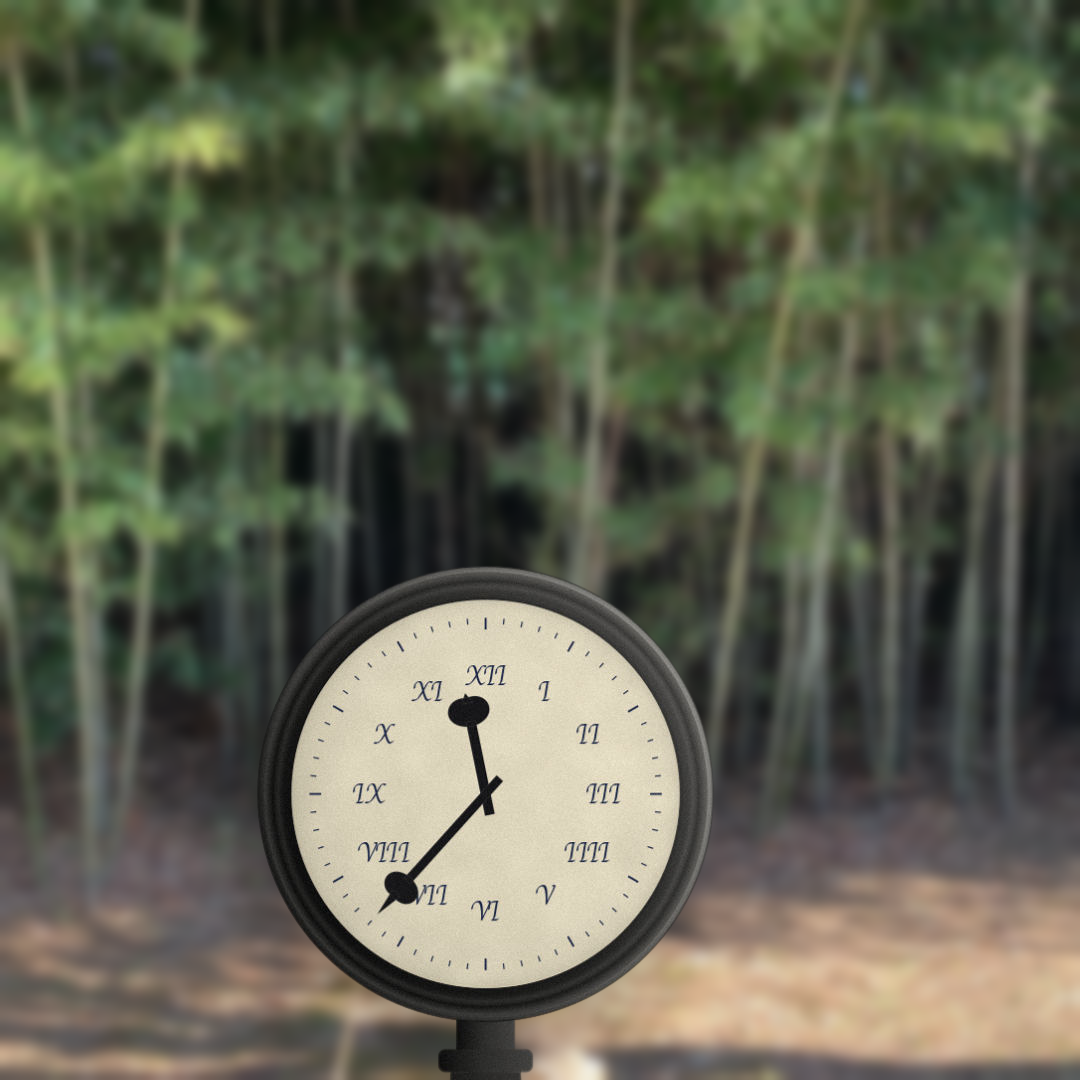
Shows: 11 h 37 min
